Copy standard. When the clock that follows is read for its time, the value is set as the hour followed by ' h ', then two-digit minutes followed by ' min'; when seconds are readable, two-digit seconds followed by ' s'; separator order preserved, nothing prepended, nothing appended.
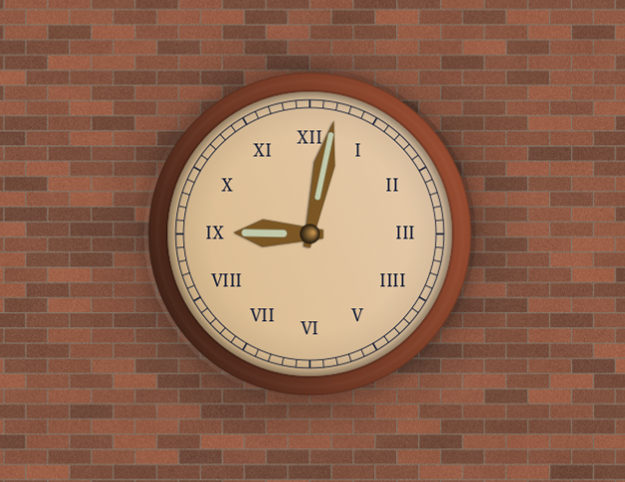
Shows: 9 h 02 min
